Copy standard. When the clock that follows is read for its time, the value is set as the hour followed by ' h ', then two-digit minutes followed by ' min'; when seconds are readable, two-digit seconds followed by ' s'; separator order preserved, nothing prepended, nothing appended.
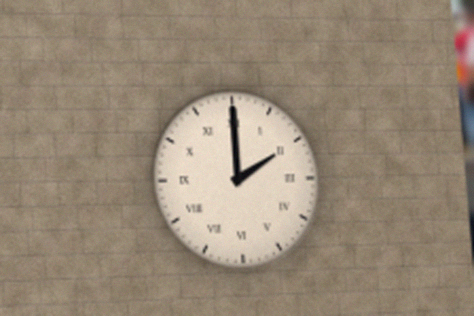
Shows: 2 h 00 min
